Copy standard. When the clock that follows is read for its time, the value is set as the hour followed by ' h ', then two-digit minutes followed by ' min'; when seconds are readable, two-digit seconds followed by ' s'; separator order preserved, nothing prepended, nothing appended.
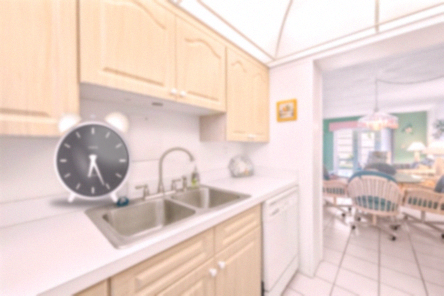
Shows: 6 h 26 min
